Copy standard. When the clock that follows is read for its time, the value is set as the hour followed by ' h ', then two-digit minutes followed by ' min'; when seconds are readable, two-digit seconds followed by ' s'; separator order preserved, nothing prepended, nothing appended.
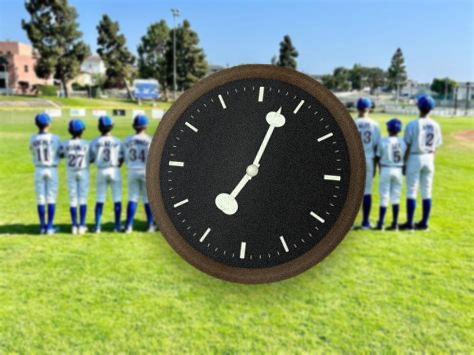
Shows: 7 h 03 min
